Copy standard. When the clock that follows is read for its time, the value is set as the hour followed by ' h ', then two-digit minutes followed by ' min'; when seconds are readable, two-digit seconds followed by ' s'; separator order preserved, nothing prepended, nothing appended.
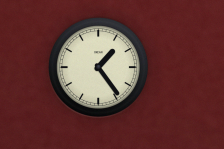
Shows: 1 h 24 min
